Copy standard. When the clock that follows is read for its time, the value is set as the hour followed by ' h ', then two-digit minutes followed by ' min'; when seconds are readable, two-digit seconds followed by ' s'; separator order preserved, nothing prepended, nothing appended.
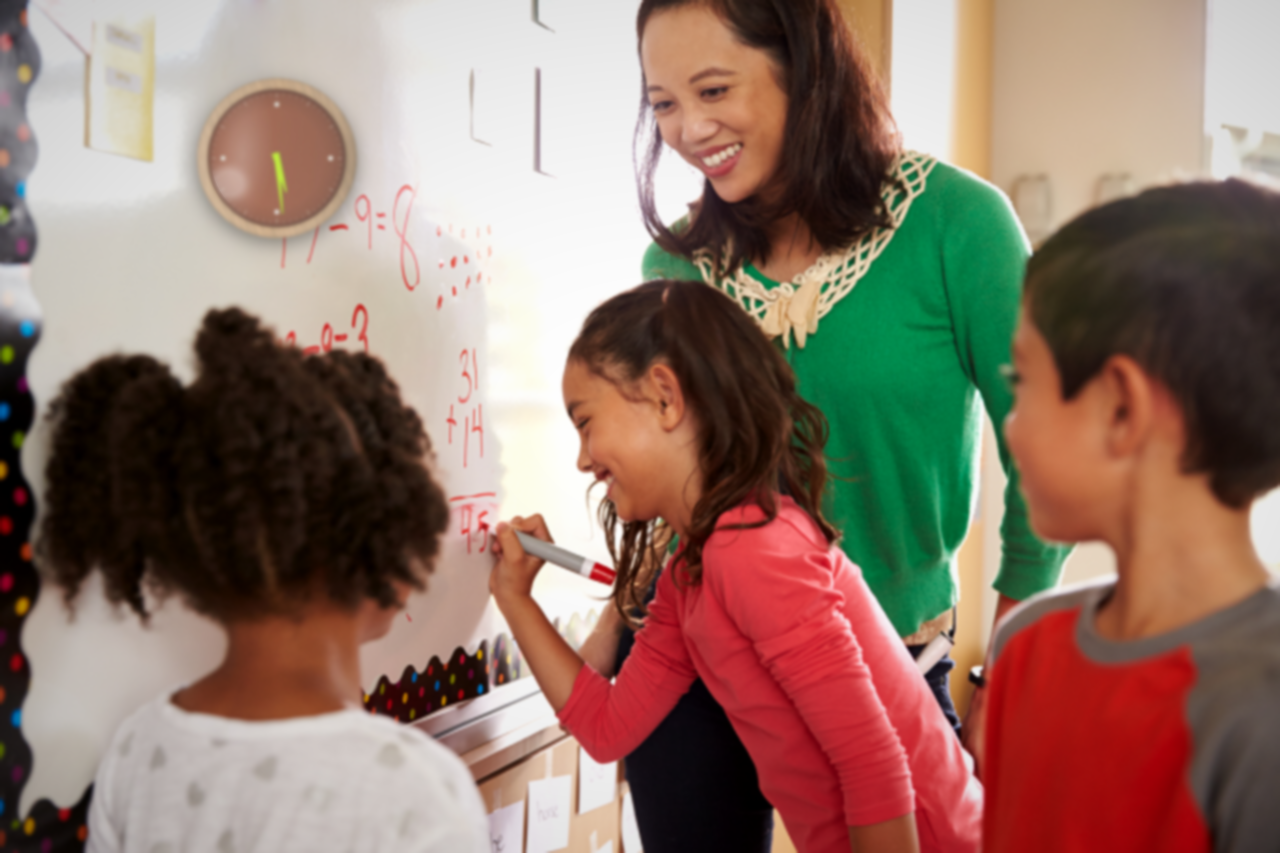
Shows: 5 h 29 min
